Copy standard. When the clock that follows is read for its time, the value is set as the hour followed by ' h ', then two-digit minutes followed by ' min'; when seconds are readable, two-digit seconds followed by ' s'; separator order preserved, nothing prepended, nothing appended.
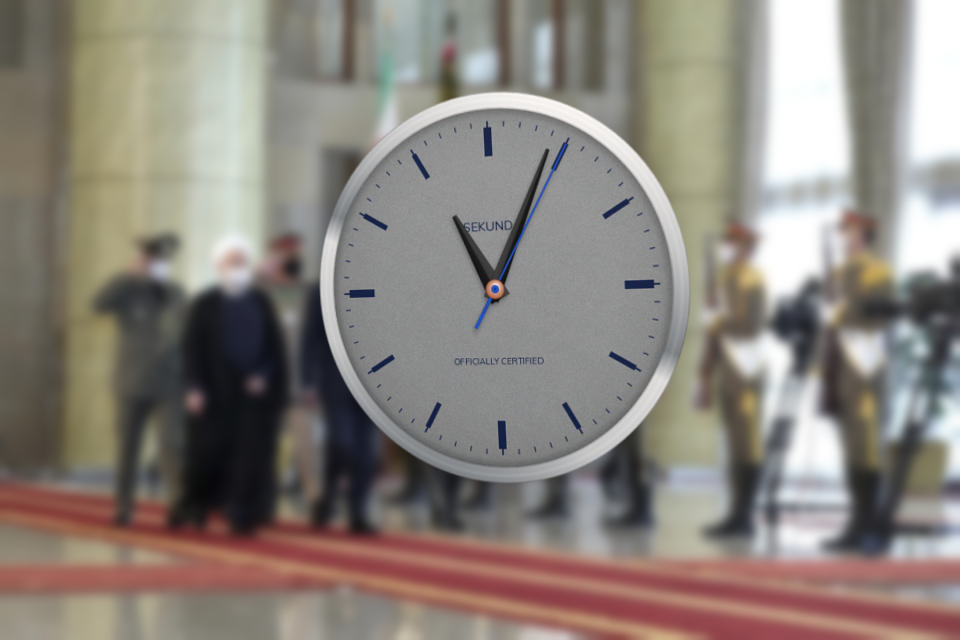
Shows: 11 h 04 min 05 s
